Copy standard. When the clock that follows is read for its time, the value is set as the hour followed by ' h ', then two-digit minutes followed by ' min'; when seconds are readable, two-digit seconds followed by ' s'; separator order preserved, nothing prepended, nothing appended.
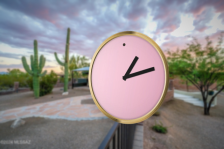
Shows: 1 h 13 min
